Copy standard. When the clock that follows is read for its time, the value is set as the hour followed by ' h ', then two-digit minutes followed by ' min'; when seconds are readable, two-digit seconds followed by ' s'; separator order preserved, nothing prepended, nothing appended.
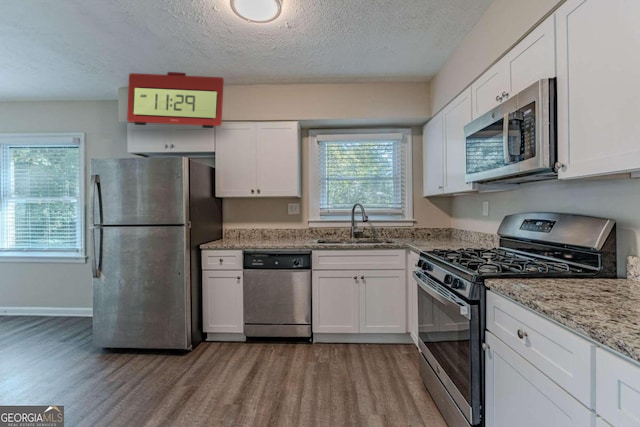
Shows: 11 h 29 min
